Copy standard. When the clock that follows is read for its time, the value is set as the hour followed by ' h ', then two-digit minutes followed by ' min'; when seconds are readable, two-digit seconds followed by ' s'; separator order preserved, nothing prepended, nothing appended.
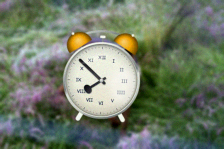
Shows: 7 h 52 min
